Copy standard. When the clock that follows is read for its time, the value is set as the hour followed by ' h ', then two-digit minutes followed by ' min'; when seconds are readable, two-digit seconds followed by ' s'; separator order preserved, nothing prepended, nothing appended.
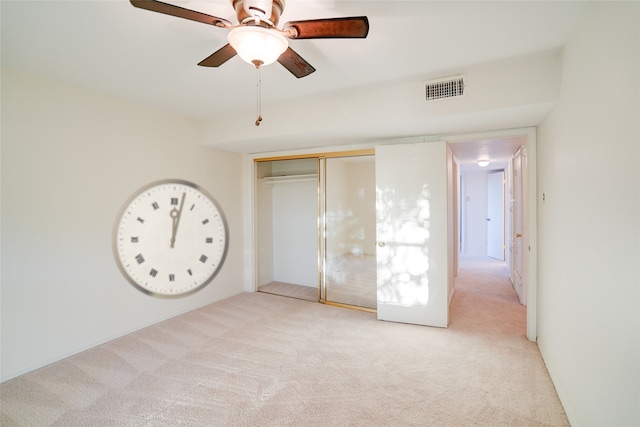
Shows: 12 h 02 min
